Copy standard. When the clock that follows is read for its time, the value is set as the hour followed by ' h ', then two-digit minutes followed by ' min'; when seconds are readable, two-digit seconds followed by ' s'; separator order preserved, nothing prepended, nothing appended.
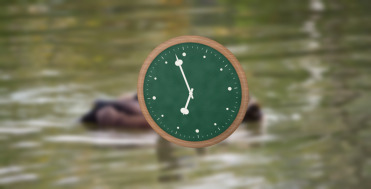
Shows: 6 h 58 min
